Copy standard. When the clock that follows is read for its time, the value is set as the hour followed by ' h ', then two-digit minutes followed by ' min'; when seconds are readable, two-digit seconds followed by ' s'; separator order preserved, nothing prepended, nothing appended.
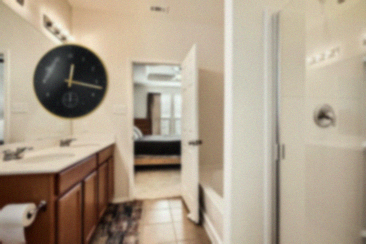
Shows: 12 h 17 min
